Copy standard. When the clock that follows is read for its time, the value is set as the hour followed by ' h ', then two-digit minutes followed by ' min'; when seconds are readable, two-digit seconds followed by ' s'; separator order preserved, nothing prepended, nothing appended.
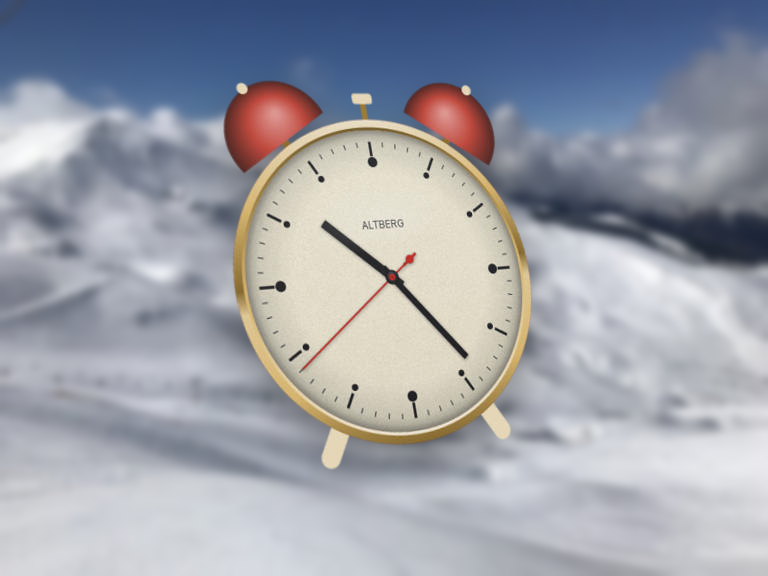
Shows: 10 h 23 min 39 s
